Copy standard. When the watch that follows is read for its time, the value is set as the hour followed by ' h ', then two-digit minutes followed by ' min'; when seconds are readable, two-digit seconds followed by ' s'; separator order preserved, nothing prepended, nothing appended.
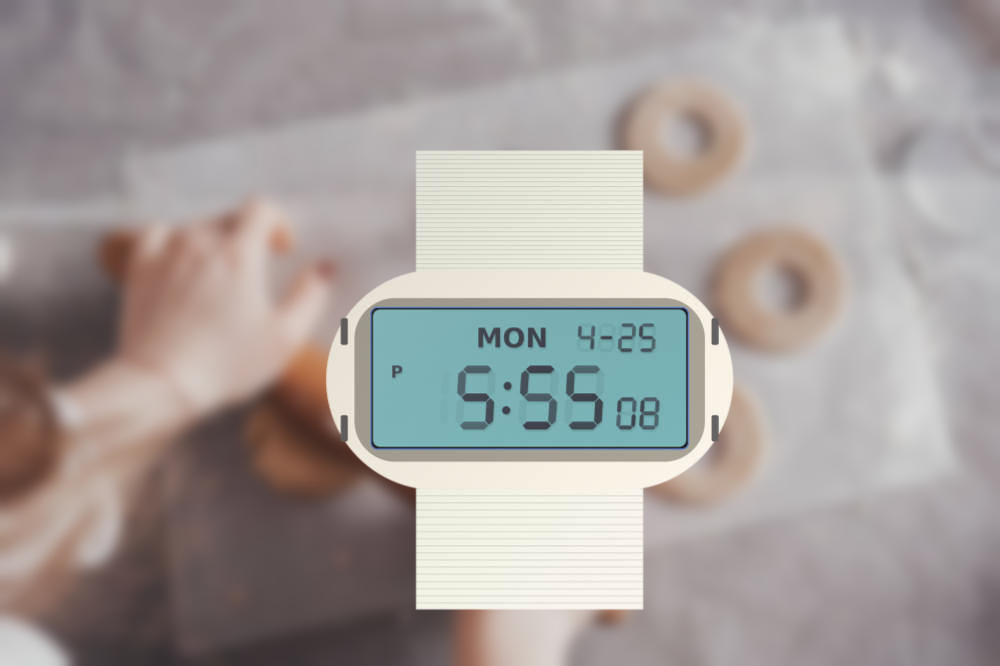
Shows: 5 h 55 min 08 s
